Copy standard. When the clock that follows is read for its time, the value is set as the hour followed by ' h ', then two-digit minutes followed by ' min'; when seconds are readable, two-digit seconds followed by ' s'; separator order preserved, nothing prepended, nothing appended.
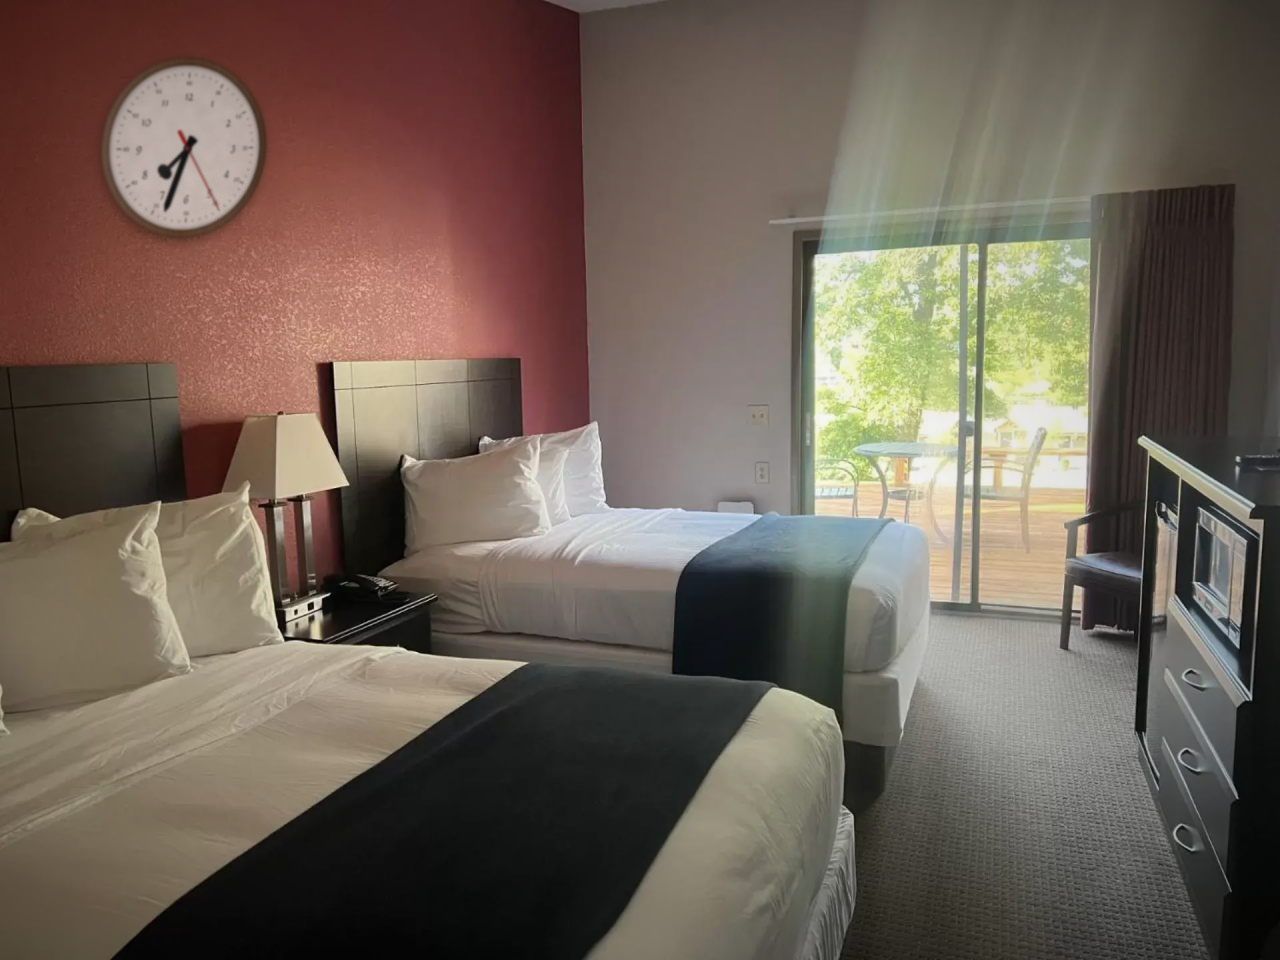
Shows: 7 h 33 min 25 s
